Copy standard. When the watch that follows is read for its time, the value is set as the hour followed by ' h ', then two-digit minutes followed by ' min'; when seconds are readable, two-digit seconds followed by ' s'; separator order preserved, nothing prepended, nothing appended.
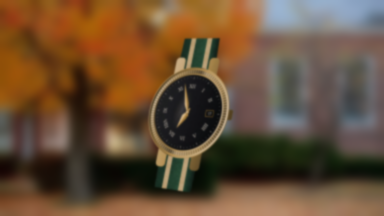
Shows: 6 h 57 min
